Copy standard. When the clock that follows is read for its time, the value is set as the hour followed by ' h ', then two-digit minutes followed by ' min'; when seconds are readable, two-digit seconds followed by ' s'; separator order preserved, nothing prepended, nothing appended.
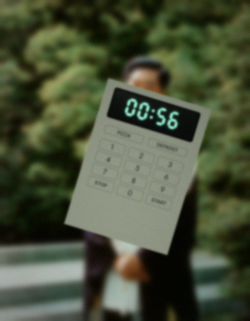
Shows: 0 h 56 min
